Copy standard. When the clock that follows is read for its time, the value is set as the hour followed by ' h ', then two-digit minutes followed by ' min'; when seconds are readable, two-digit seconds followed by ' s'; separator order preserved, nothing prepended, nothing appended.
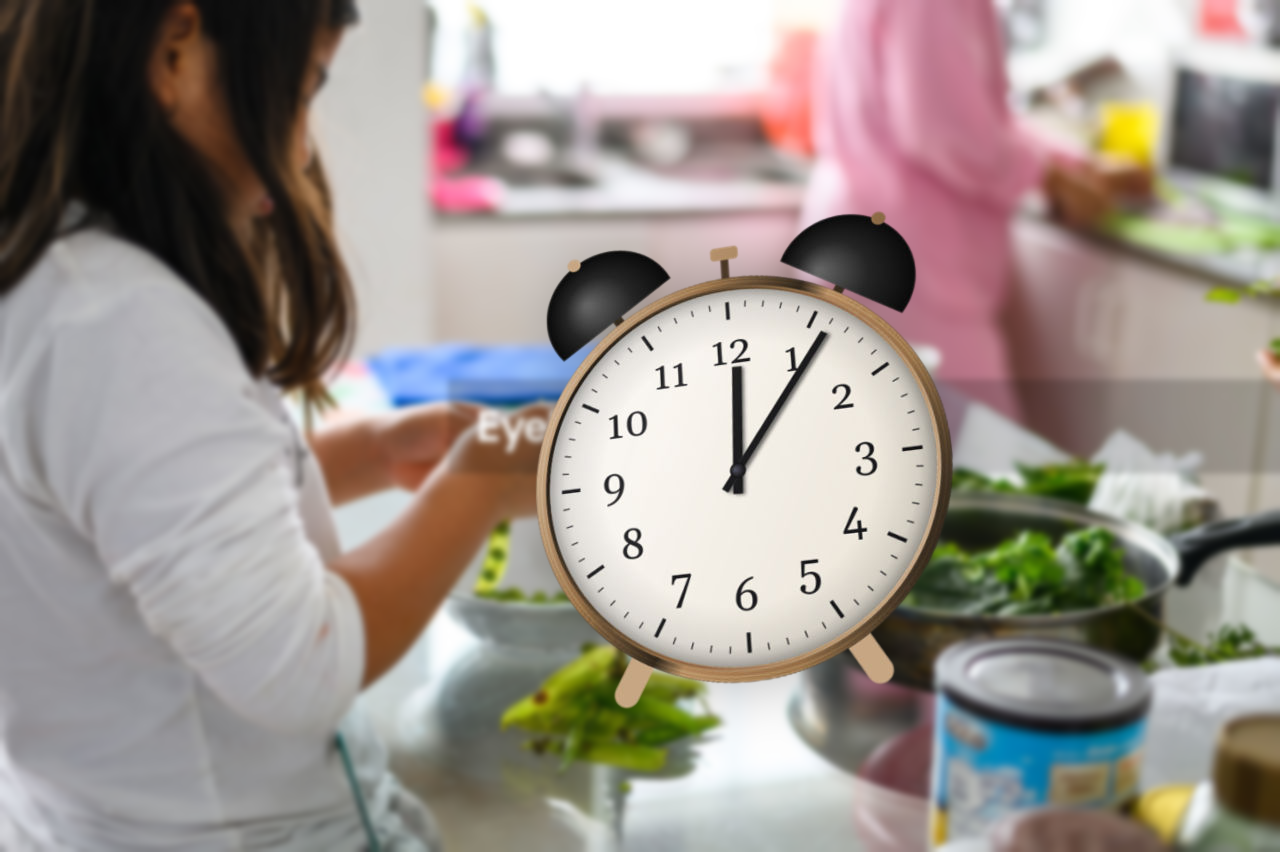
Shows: 12 h 06 min
